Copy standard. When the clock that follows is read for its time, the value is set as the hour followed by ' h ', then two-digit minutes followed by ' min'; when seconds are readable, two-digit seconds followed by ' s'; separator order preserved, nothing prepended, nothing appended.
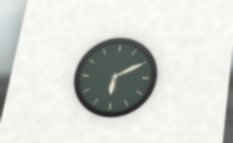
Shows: 6 h 10 min
